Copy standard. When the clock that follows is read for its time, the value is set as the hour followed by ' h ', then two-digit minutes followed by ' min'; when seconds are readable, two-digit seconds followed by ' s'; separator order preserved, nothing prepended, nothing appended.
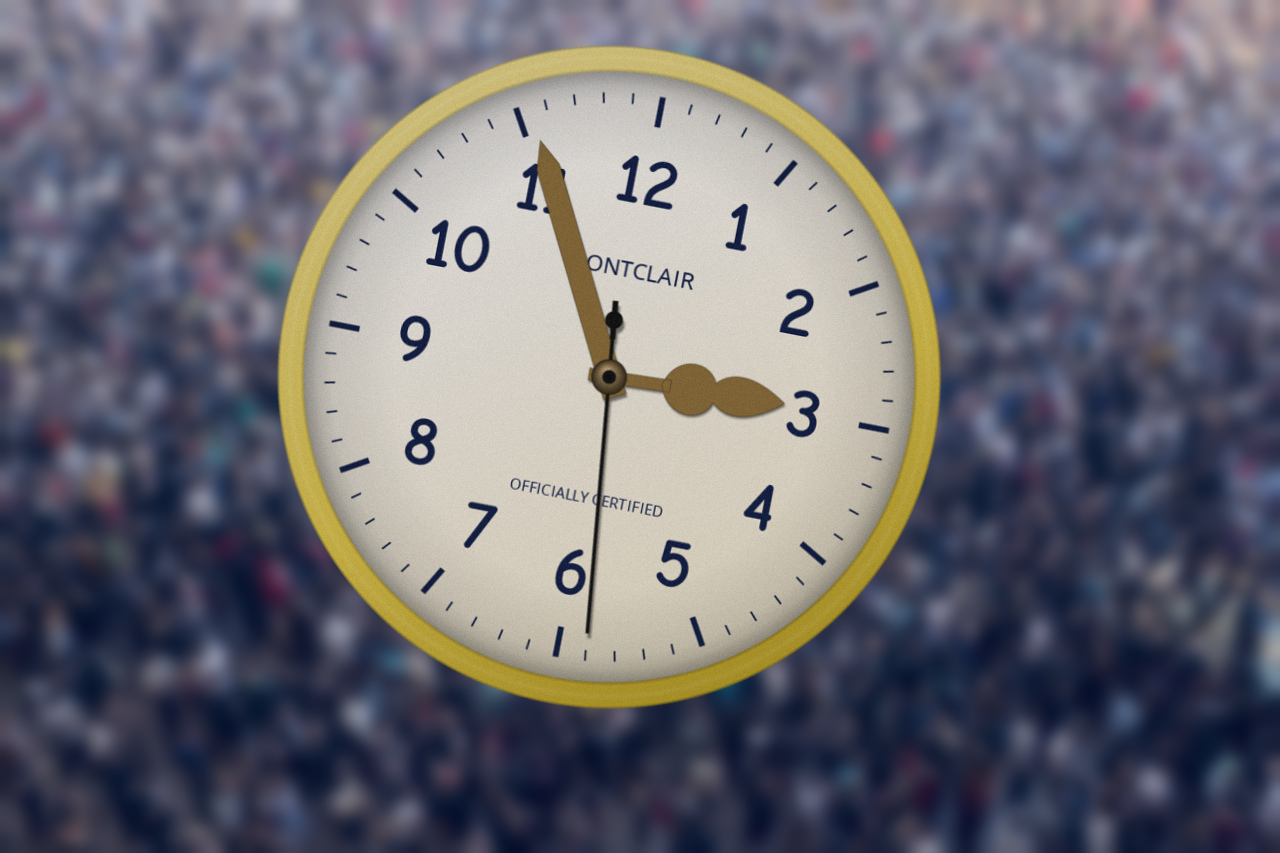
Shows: 2 h 55 min 29 s
